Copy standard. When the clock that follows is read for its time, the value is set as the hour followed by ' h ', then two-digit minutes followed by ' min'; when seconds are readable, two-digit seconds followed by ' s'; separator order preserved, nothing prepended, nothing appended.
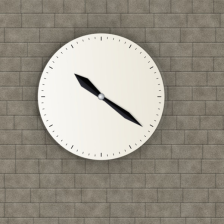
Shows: 10 h 21 min
